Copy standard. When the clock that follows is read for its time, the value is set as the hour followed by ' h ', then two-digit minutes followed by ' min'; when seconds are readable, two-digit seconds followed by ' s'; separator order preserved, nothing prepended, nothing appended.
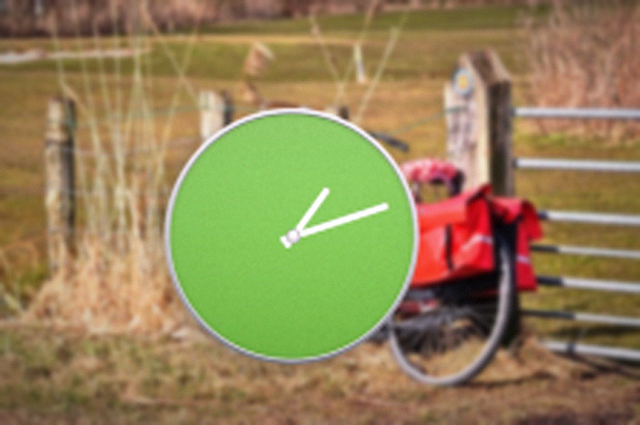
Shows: 1 h 12 min
